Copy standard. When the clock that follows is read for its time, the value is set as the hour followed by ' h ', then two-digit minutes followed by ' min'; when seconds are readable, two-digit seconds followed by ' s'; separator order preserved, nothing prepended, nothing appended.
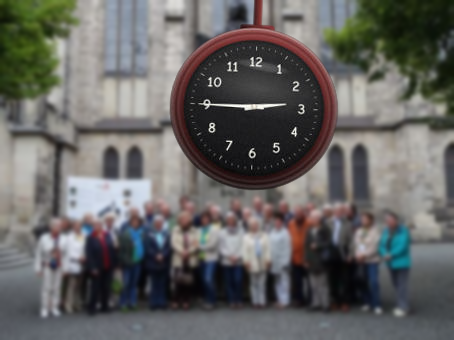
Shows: 2 h 45 min
